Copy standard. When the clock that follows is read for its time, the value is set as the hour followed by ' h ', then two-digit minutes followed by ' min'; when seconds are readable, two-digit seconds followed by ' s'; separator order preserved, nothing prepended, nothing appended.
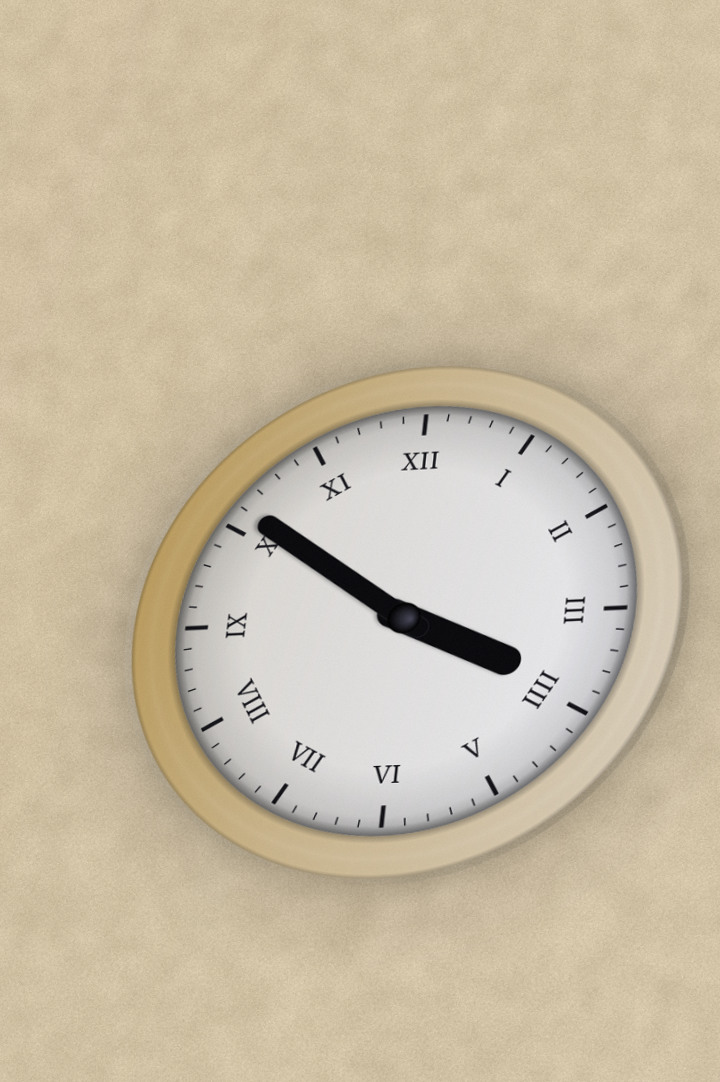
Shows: 3 h 51 min
